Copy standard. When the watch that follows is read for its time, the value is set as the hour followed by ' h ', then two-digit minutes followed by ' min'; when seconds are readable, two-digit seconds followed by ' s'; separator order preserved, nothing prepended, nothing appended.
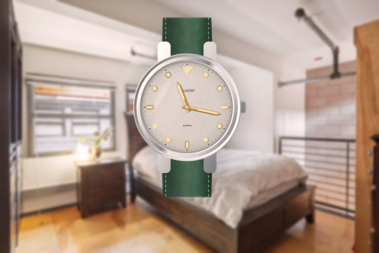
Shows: 11 h 17 min
